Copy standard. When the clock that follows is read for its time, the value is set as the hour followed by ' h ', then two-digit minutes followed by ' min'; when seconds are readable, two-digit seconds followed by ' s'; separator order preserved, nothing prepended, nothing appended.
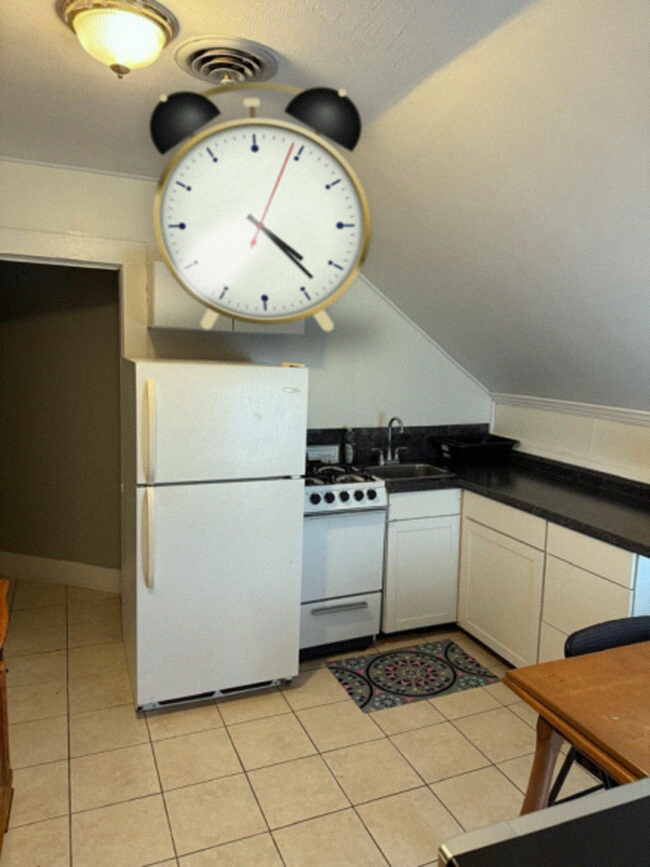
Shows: 4 h 23 min 04 s
